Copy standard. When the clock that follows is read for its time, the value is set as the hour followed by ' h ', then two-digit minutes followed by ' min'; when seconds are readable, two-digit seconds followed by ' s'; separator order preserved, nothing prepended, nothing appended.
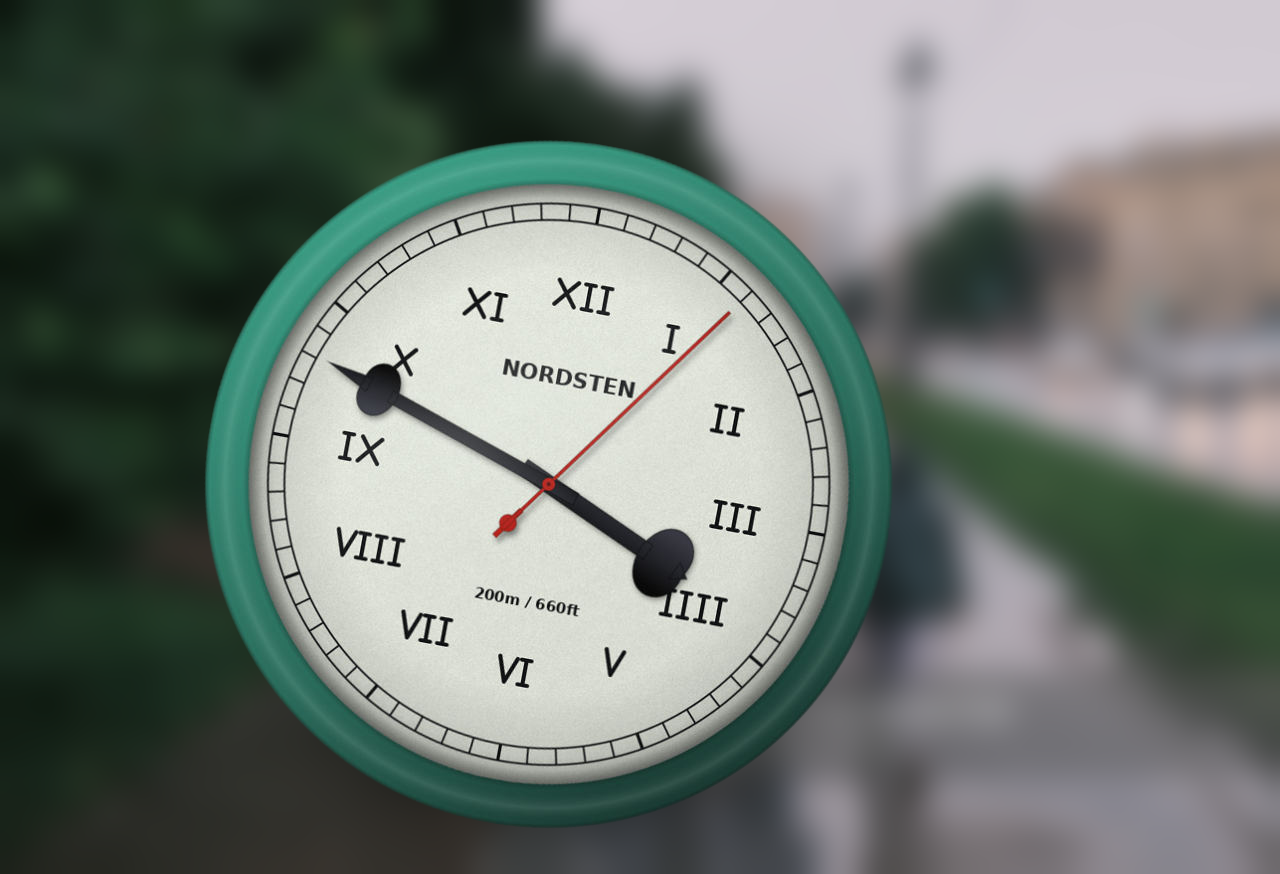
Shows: 3 h 48 min 06 s
